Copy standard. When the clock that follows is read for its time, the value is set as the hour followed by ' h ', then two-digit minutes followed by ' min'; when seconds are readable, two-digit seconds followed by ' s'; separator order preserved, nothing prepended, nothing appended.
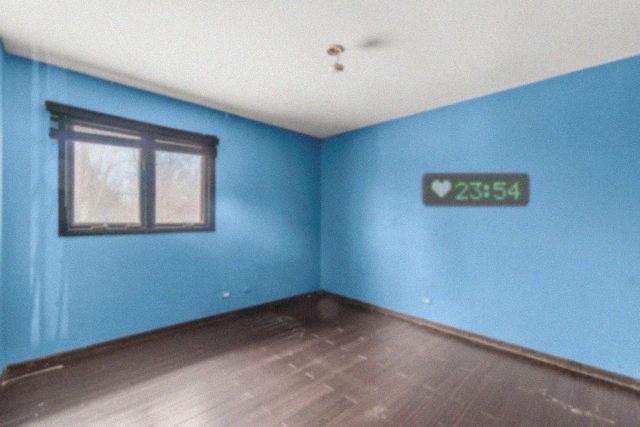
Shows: 23 h 54 min
